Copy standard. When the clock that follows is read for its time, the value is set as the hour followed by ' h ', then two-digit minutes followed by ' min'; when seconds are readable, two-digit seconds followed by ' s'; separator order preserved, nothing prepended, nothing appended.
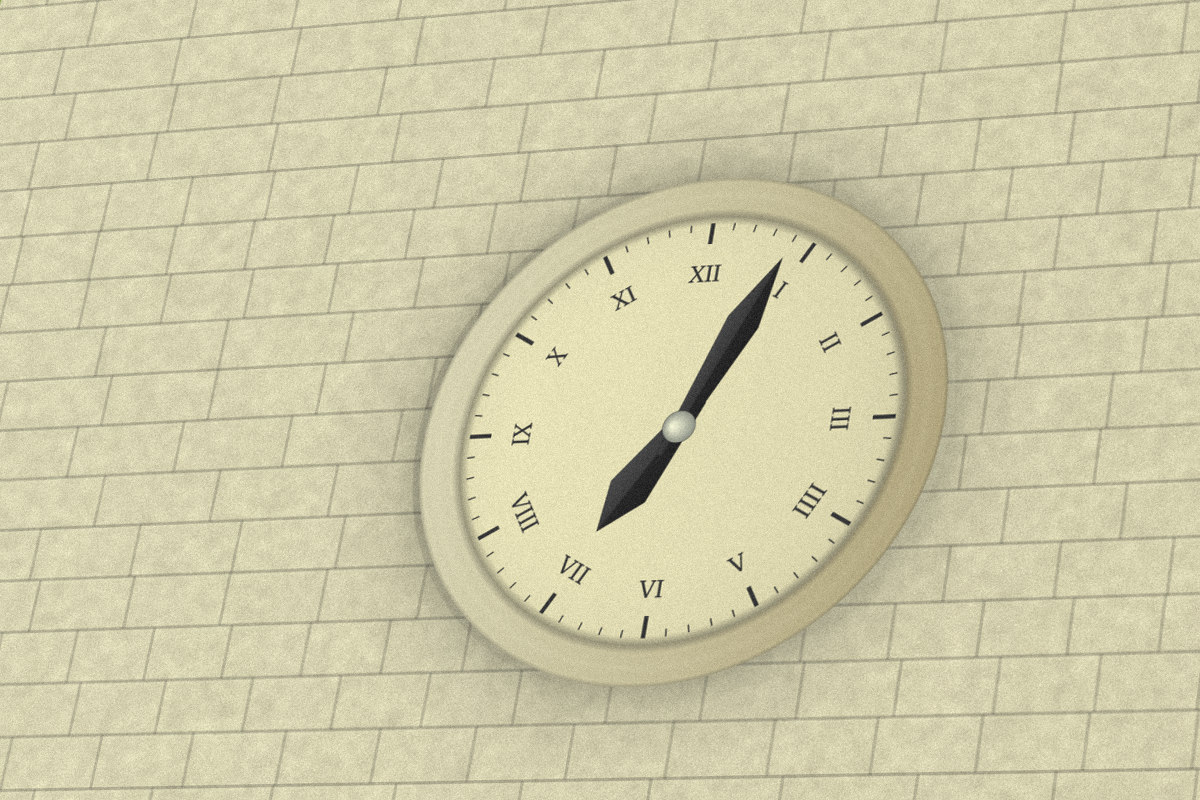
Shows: 7 h 04 min
